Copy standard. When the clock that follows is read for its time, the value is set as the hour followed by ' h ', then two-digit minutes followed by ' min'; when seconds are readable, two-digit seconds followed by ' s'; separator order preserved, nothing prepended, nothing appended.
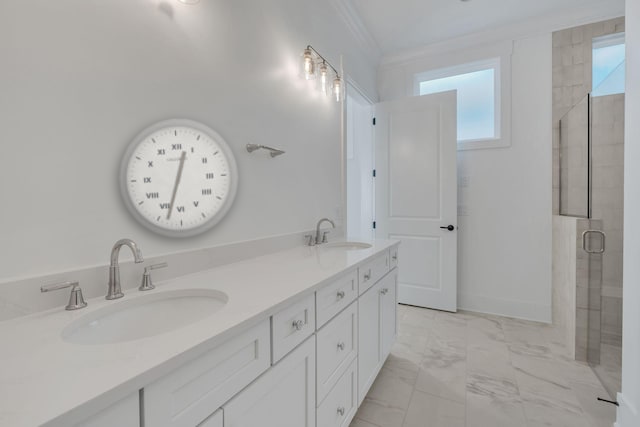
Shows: 12 h 33 min
